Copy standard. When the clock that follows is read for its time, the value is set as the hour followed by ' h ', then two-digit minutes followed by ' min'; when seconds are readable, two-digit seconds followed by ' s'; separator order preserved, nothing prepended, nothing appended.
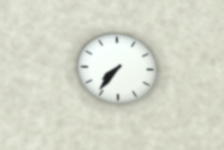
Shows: 7 h 36 min
